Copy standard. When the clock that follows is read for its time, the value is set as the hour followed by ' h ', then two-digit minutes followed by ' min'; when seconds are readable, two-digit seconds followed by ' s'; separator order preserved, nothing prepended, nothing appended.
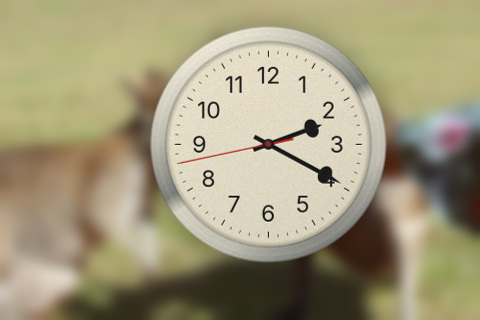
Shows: 2 h 19 min 43 s
